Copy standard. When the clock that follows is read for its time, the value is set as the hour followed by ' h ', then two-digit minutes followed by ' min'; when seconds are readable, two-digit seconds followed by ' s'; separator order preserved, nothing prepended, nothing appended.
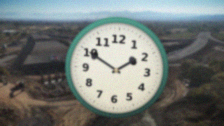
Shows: 1 h 50 min
